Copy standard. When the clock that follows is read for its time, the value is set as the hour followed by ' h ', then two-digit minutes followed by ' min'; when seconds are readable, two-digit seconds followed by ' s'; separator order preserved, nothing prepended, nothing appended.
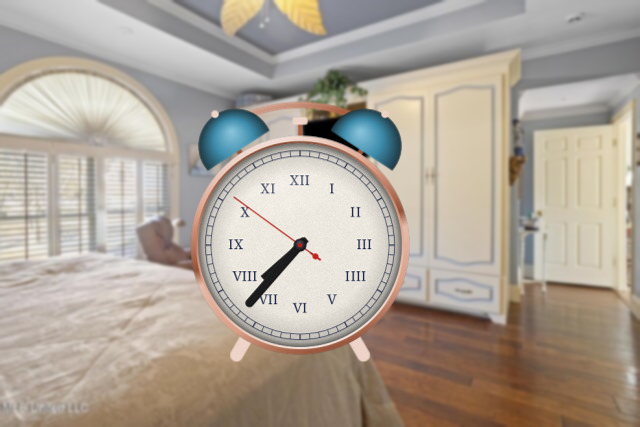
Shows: 7 h 36 min 51 s
